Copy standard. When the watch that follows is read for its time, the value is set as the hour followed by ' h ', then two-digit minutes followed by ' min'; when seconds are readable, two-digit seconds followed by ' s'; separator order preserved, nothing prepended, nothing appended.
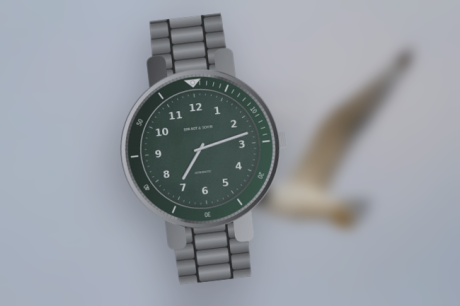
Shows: 7 h 13 min
